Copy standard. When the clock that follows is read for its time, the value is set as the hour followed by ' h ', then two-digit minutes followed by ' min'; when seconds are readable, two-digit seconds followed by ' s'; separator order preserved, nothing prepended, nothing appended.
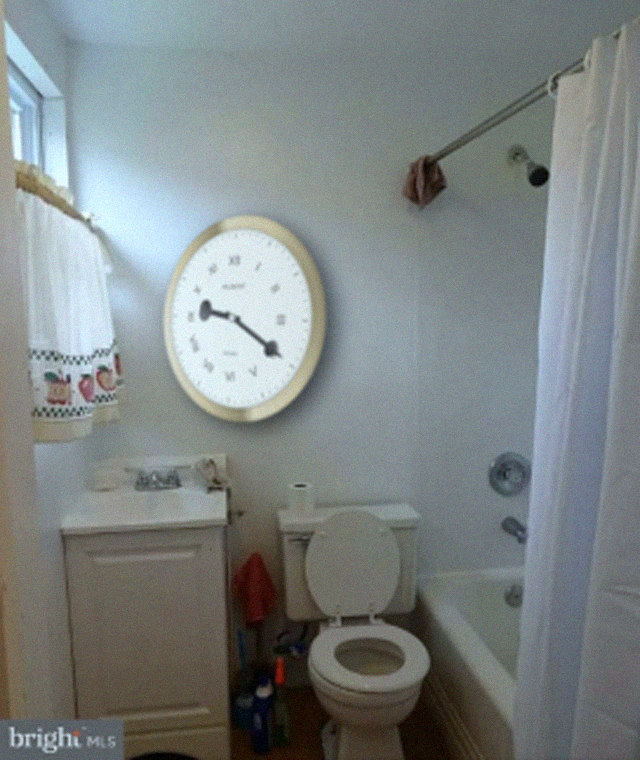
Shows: 9 h 20 min
